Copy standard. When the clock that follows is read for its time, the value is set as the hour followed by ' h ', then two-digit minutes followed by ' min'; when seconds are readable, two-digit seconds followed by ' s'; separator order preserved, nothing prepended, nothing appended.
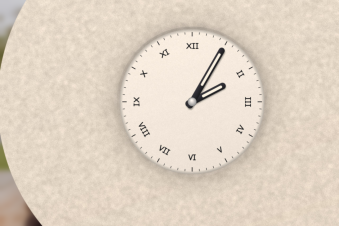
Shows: 2 h 05 min
